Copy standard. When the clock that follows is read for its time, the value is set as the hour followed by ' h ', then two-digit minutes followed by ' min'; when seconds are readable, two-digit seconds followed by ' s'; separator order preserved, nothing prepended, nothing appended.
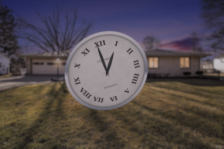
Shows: 12 h 59 min
